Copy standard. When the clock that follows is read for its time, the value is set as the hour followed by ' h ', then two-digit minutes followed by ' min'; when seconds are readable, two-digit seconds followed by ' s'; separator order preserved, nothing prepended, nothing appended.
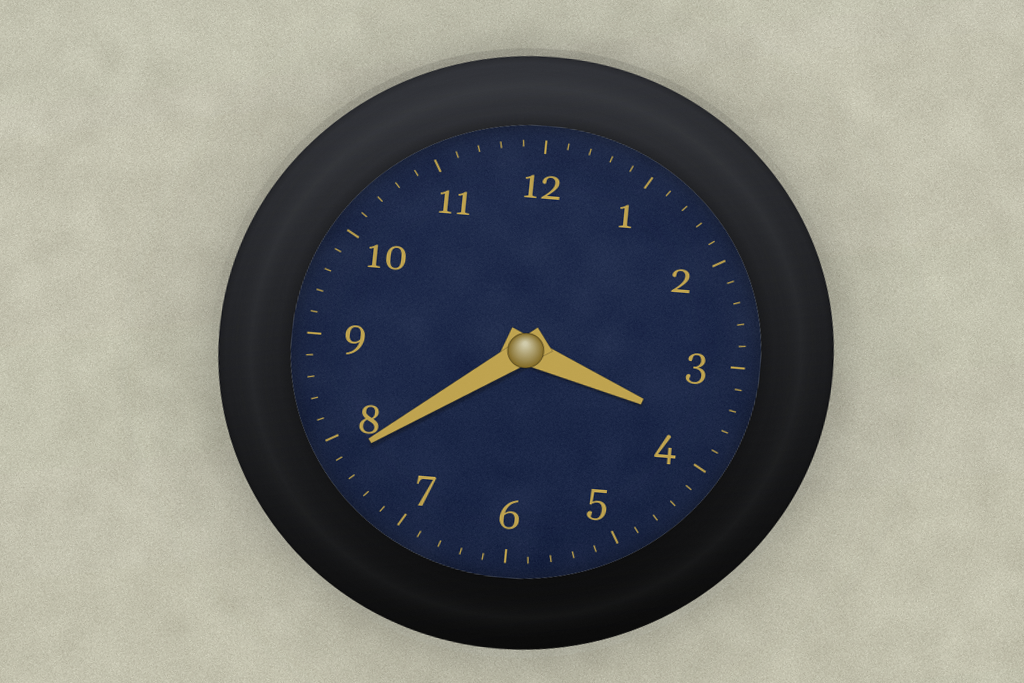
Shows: 3 h 39 min
